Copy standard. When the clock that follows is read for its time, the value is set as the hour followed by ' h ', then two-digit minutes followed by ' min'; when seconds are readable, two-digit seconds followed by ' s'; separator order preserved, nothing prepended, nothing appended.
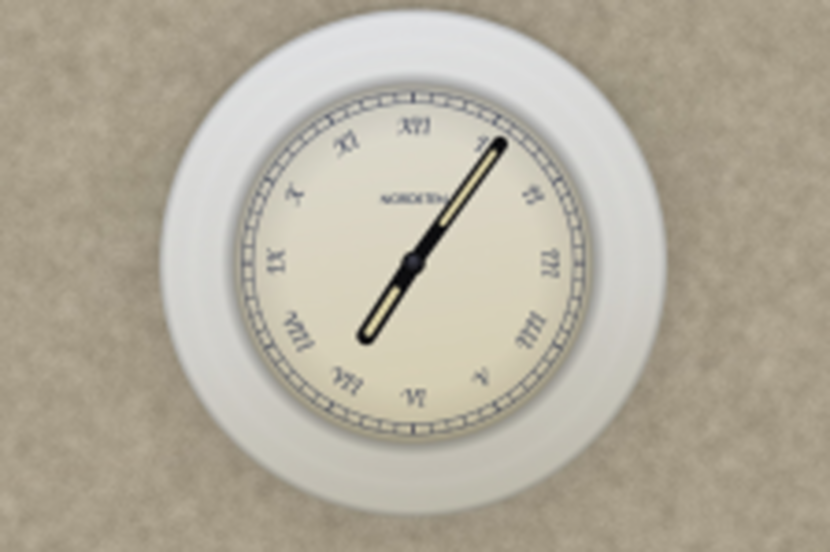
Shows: 7 h 06 min
